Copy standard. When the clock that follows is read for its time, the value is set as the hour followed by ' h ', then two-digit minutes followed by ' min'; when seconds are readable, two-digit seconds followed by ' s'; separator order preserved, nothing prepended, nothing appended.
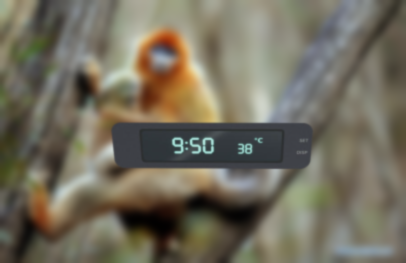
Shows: 9 h 50 min
